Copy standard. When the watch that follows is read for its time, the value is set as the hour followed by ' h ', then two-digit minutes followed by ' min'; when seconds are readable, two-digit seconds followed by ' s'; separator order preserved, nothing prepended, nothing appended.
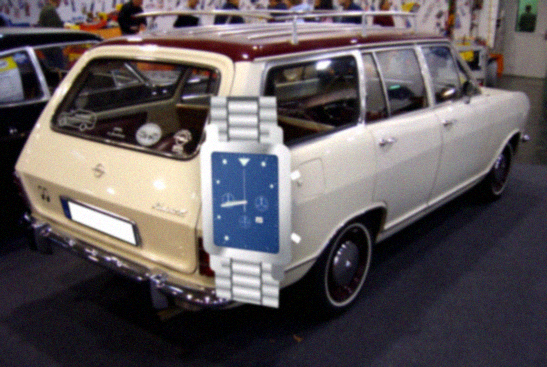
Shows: 8 h 43 min
